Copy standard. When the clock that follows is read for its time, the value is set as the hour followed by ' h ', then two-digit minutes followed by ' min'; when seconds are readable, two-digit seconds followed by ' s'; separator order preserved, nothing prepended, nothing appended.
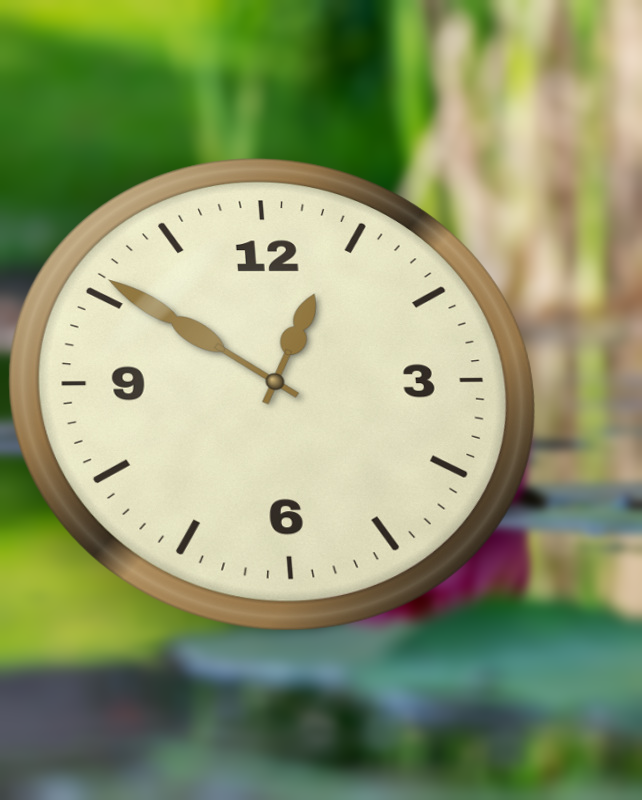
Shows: 12 h 51 min
